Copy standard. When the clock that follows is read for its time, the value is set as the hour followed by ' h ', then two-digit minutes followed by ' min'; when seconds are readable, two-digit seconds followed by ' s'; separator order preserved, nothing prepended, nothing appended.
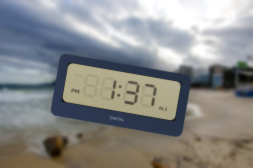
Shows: 1 h 37 min
